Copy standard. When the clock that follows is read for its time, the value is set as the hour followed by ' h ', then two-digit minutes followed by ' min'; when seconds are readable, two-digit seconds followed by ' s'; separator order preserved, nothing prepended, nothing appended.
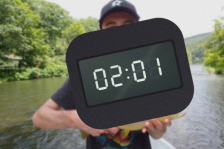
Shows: 2 h 01 min
